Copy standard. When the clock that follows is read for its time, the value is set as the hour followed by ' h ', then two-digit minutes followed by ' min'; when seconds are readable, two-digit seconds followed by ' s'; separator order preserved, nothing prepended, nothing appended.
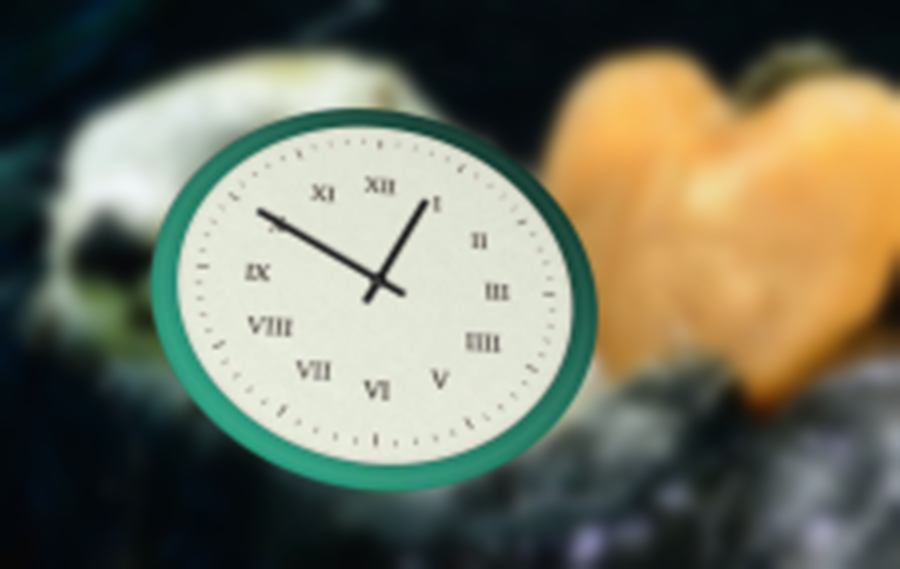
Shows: 12 h 50 min
